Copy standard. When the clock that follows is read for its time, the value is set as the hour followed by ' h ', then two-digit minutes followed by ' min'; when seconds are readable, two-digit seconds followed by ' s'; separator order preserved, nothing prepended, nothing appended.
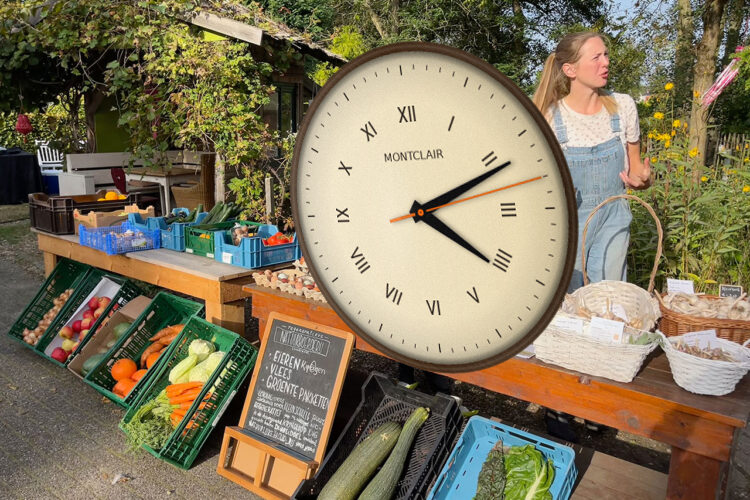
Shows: 4 h 11 min 13 s
